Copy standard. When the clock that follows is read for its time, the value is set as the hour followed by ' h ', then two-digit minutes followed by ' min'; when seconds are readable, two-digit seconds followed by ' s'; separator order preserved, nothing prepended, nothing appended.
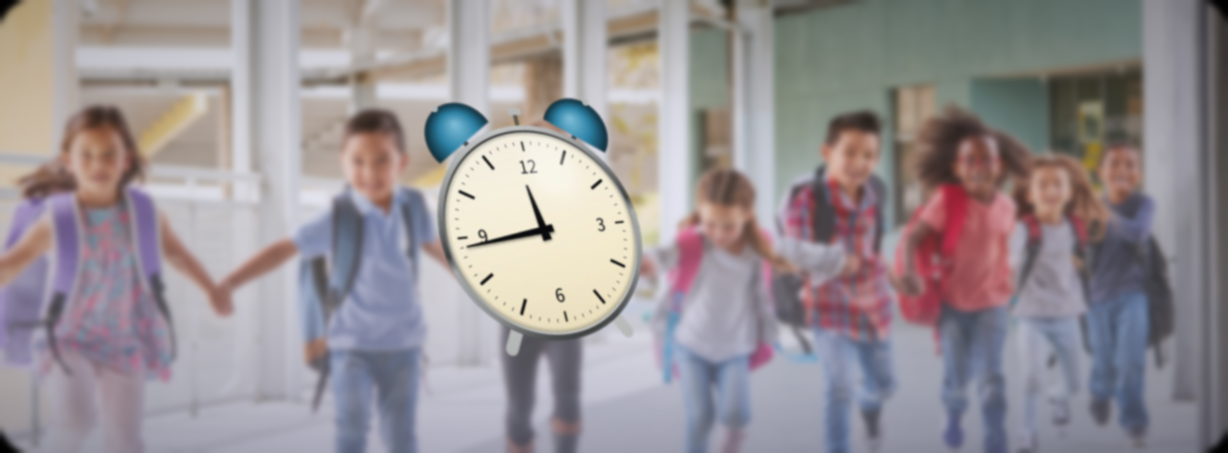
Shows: 11 h 44 min
